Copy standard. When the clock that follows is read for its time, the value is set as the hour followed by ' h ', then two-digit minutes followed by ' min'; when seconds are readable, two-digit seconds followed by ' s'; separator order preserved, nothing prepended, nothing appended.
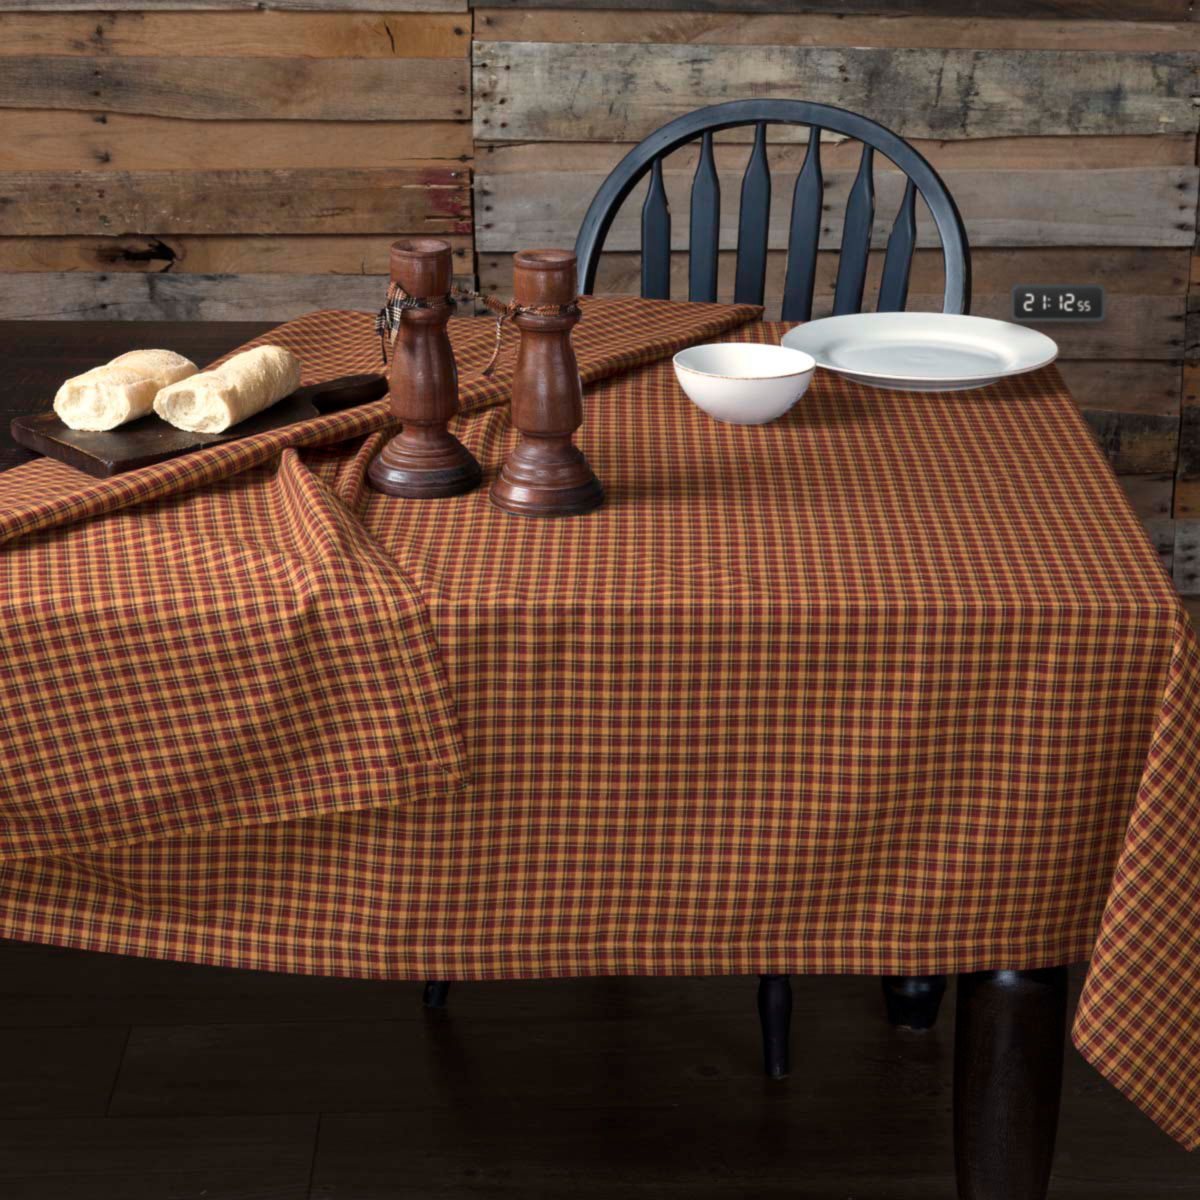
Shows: 21 h 12 min
